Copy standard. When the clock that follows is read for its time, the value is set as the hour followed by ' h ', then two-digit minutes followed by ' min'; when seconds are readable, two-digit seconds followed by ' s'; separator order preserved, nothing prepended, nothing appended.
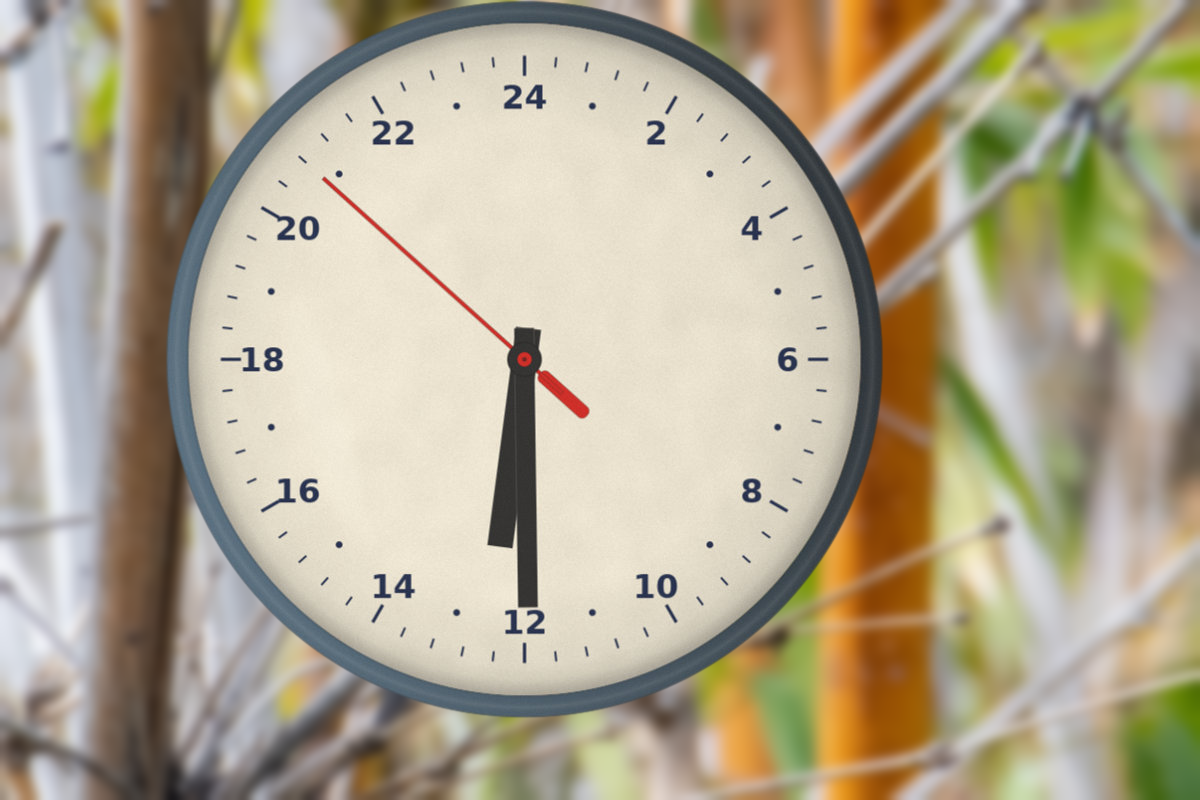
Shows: 12 h 29 min 52 s
